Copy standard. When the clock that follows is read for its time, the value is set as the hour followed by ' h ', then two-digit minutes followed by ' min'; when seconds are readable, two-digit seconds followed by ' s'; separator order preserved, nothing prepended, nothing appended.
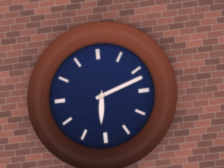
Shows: 6 h 12 min
